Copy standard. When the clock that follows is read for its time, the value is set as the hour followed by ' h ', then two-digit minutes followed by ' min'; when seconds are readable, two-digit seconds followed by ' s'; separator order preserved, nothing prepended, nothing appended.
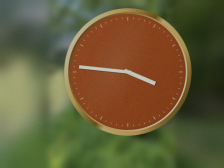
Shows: 3 h 46 min
